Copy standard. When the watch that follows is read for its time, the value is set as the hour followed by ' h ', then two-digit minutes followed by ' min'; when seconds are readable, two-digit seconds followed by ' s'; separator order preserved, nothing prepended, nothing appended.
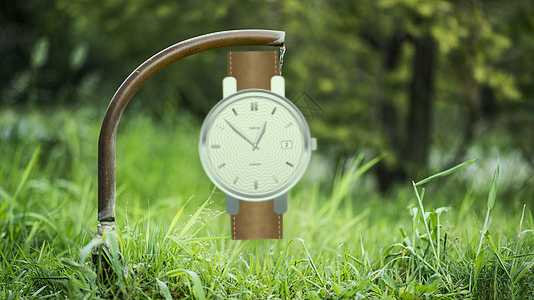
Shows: 12 h 52 min
